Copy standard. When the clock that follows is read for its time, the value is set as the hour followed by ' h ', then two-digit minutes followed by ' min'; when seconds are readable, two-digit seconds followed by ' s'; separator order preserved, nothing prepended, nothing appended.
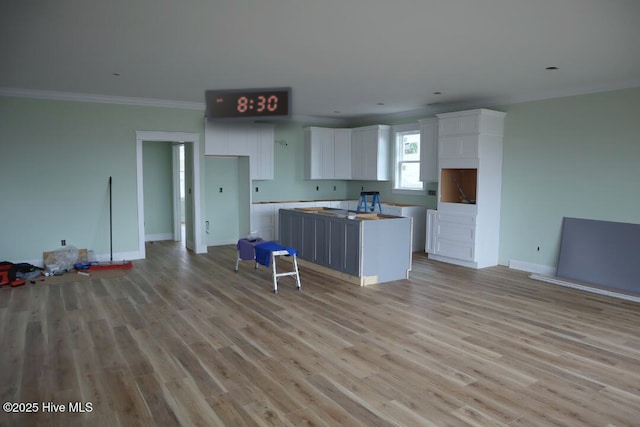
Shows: 8 h 30 min
